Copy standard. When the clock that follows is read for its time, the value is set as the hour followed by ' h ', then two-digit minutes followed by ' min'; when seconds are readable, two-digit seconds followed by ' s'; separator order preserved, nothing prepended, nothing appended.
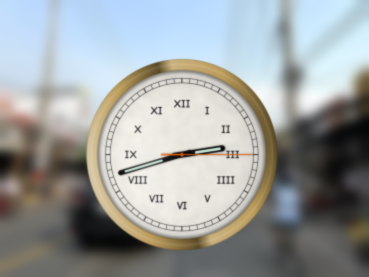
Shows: 2 h 42 min 15 s
